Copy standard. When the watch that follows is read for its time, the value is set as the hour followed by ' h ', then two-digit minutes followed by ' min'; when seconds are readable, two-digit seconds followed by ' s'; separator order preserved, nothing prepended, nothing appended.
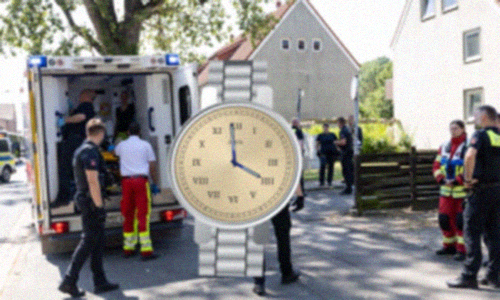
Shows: 3 h 59 min
